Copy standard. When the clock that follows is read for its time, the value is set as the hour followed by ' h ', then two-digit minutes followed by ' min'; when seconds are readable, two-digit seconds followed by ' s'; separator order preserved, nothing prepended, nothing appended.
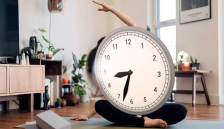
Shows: 8 h 33 min
